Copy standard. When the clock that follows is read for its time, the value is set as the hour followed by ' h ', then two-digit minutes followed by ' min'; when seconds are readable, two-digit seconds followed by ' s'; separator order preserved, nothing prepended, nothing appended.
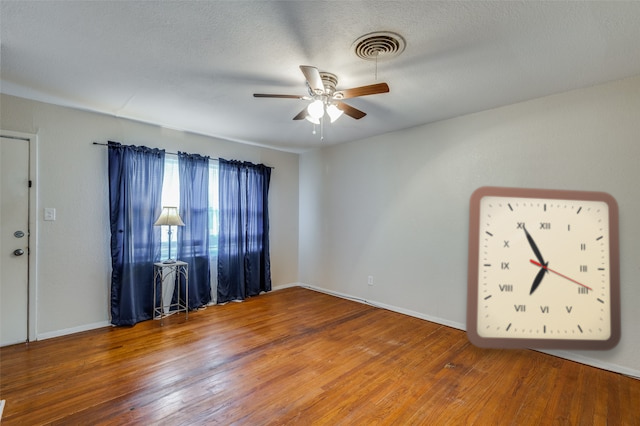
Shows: 6 h 55 min 19 s
